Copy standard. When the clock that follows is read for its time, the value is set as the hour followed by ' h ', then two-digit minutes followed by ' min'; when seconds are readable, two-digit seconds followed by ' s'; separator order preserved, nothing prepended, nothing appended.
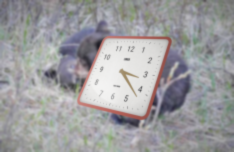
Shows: 3 h 22 min
